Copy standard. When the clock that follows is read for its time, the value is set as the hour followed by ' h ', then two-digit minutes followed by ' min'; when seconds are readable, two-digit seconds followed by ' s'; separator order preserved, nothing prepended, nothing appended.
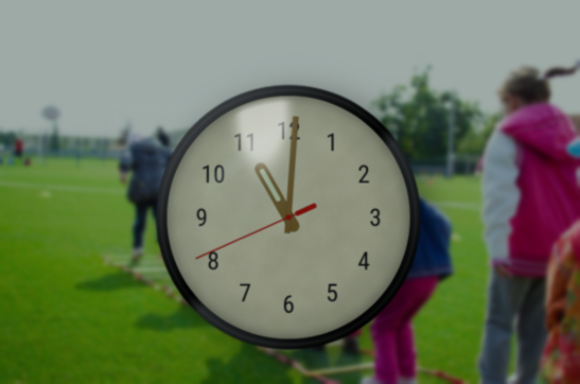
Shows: 11 h 00 min 41 s
